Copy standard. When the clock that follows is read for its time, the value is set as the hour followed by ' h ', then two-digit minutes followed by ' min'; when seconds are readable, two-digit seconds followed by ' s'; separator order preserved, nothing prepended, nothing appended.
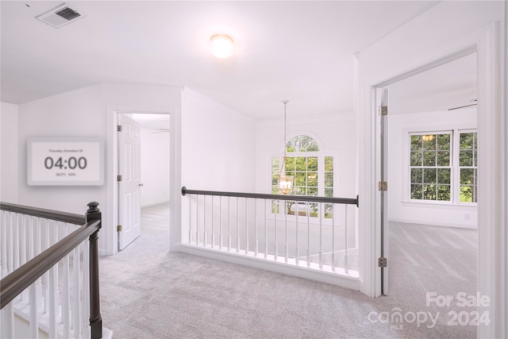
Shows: 4 h 00 min
